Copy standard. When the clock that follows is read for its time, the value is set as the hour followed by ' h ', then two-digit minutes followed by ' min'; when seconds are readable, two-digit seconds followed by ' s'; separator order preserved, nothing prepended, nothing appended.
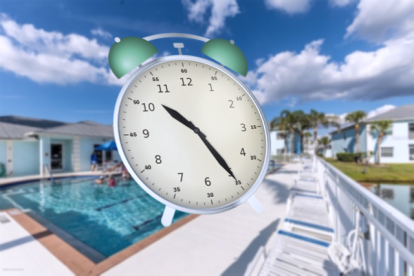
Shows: 10 h 25 min
